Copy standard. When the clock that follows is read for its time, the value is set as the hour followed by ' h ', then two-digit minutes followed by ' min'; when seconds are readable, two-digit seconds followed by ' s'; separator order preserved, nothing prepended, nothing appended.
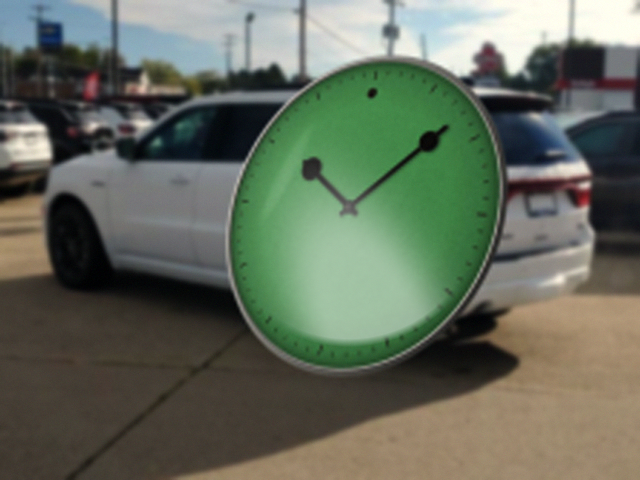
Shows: 10 h 08 min
